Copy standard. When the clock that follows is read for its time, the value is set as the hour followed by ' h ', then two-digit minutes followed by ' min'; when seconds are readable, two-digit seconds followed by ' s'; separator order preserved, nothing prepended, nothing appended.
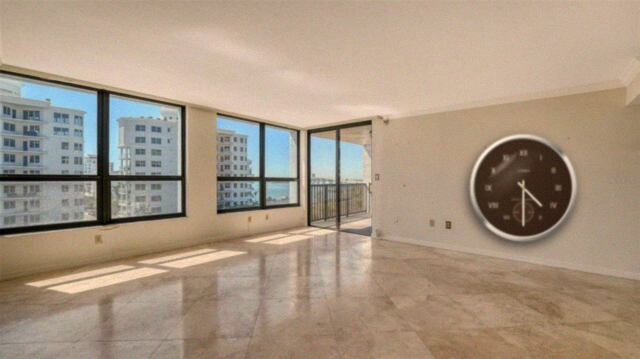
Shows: 4 h 30 min
